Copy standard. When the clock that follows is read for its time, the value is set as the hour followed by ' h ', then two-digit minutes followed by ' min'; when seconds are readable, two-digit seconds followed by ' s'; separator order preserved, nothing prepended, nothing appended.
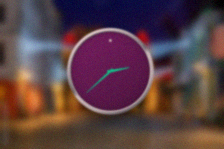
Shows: 2 h 38 min
